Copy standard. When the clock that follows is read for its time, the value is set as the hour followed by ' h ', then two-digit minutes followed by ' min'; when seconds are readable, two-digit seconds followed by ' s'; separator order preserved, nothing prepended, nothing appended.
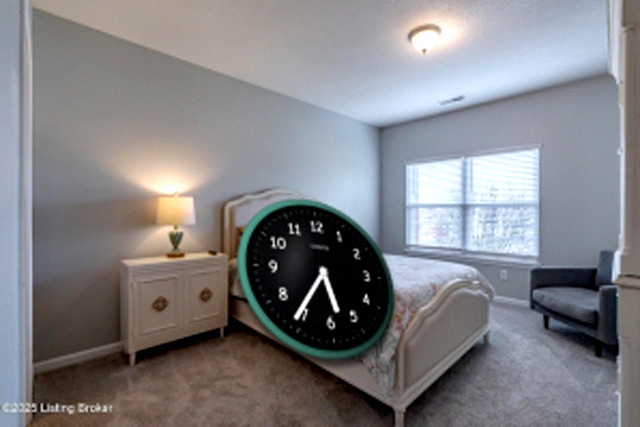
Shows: 5 h 36 min
